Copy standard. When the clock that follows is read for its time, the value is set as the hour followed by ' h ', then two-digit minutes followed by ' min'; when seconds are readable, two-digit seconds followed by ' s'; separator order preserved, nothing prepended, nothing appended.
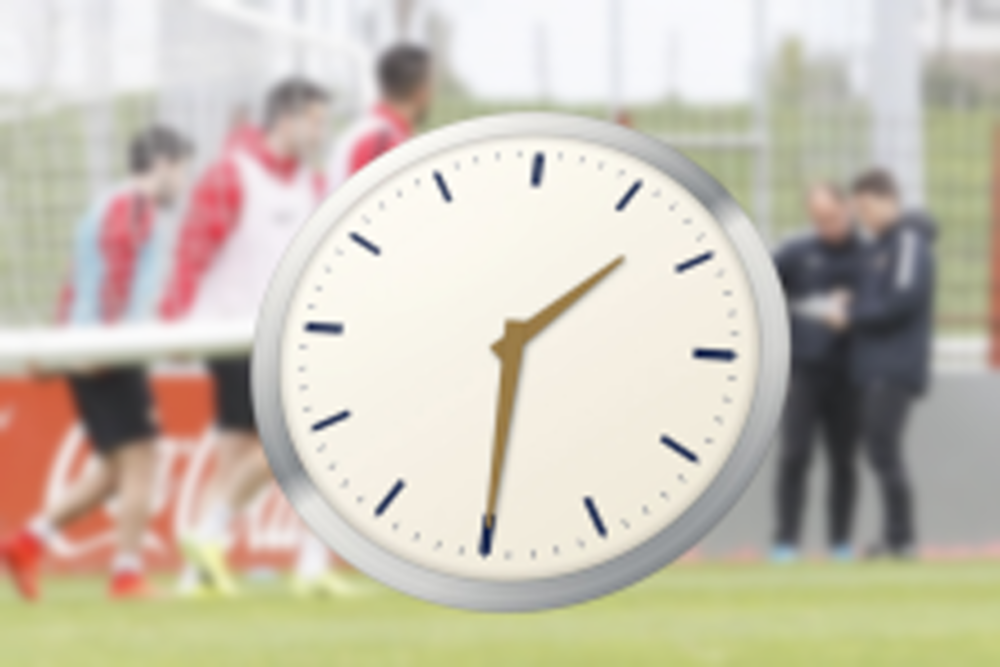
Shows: 1 h 30 min
